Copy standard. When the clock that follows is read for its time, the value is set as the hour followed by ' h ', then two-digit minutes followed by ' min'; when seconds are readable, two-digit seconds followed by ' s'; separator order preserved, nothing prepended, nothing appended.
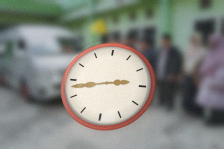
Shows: 2 h 43 min
